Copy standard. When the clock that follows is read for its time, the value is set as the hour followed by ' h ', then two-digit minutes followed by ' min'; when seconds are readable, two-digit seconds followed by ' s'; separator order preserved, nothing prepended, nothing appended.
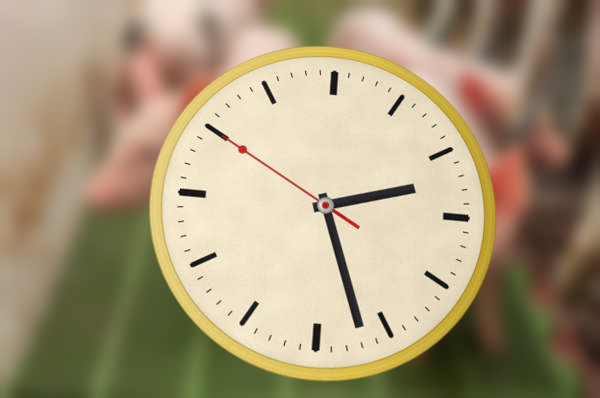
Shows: 2 h 26 min 50 s
